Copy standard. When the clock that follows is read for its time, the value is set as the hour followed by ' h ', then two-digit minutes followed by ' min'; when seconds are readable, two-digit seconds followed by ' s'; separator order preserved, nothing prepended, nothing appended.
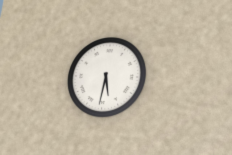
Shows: 5 h 31 min
